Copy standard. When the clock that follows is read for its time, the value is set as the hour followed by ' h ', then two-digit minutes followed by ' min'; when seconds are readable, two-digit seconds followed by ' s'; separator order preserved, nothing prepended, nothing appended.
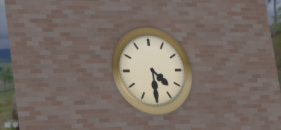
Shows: 4 h 30 min
